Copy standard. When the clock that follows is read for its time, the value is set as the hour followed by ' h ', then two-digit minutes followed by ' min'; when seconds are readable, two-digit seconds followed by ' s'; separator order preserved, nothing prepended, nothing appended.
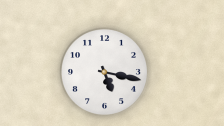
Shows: 5 h 17 min
